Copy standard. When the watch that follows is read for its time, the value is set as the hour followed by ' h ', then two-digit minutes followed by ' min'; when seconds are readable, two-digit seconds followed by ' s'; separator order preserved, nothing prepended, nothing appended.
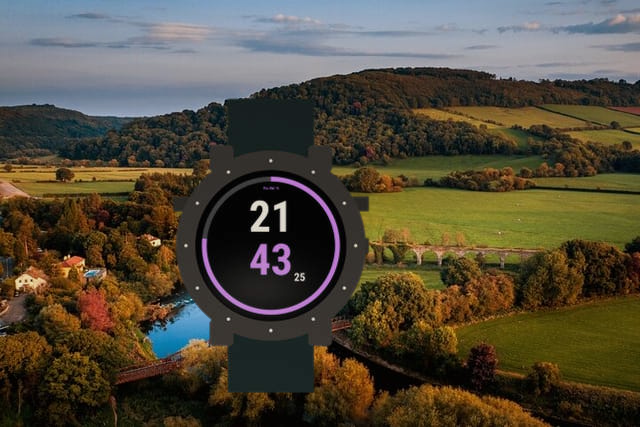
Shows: 21 h 43 min 25 s
